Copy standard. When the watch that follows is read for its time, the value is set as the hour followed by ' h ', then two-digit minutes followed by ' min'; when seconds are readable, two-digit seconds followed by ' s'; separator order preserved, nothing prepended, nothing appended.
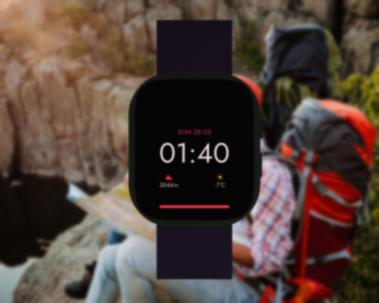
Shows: 1 h 40 min
